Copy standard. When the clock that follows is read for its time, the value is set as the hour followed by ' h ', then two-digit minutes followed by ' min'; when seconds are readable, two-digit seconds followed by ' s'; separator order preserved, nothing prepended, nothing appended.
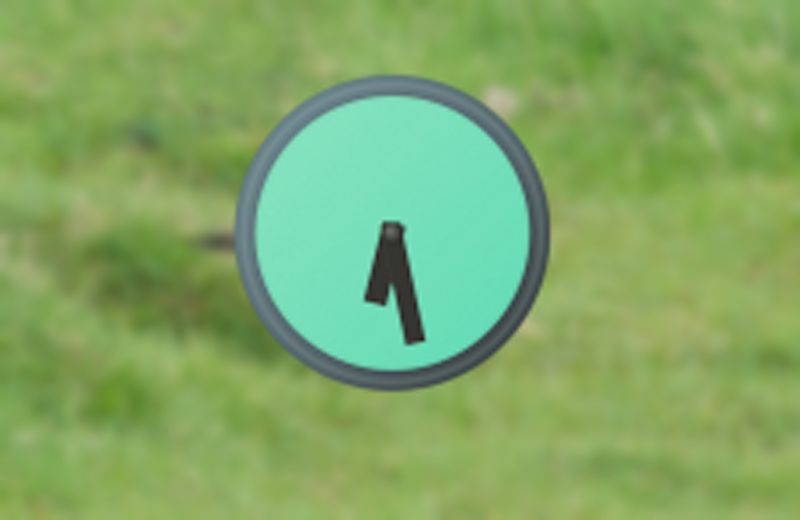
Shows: 6 h 28 min
